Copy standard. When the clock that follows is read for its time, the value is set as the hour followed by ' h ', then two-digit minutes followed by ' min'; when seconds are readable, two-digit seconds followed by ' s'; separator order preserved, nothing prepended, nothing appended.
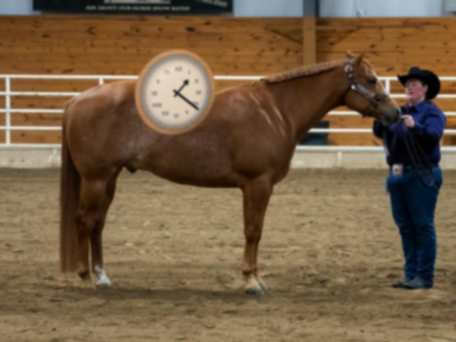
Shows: 1 h 21 min
